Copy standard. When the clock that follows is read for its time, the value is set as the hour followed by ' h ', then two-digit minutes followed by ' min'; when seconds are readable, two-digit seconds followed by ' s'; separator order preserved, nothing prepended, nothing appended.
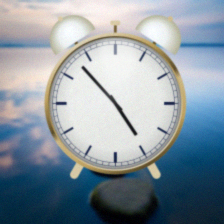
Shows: 4 h 53 min
